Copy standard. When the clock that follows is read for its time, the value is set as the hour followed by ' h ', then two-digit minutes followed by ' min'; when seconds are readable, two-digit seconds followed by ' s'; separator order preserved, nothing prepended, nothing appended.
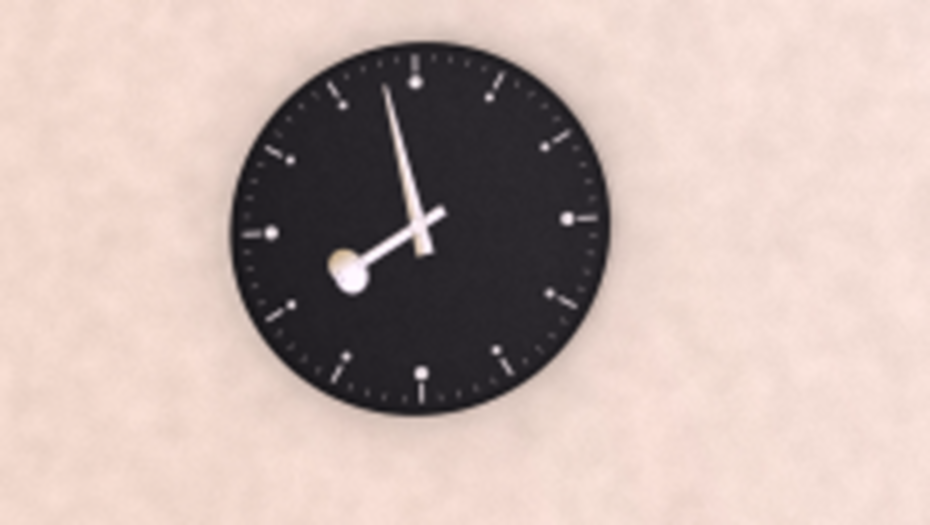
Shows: 7 h 58 min
